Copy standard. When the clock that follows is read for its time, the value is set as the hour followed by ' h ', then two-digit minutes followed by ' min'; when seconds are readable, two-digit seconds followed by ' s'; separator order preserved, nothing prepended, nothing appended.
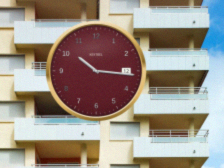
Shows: 10 h 16 min
